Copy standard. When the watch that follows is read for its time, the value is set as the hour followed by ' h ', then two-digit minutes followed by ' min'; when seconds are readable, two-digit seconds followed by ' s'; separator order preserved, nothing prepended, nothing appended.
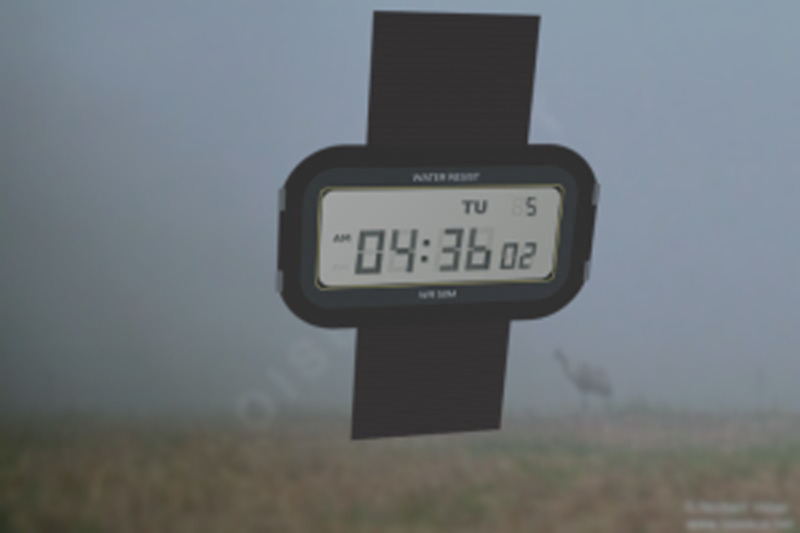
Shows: 4 h 36 min 02 s
